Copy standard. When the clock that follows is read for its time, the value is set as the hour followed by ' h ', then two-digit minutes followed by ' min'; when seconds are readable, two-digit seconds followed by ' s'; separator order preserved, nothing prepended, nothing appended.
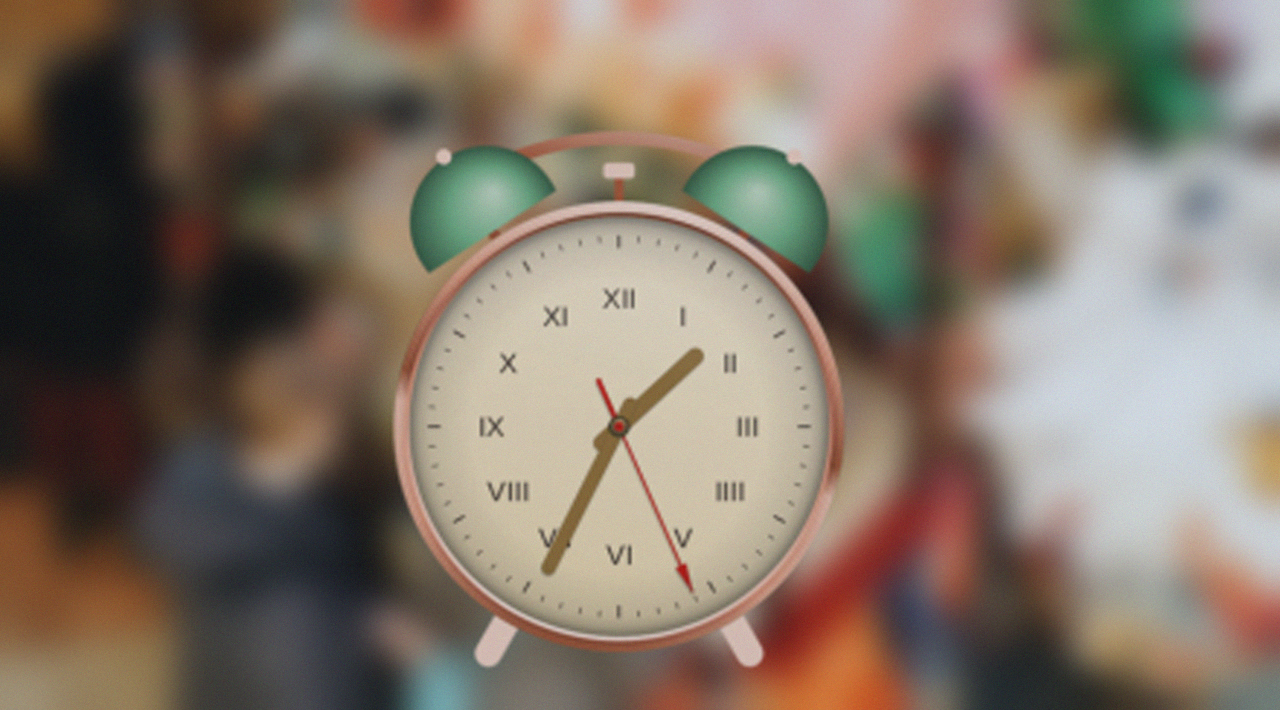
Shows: 1 h 34 min 26 s
